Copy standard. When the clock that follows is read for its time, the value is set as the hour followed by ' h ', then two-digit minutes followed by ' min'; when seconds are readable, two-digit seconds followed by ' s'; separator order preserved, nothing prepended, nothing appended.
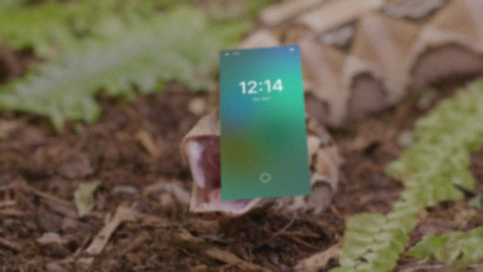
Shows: 12 h 14 min
